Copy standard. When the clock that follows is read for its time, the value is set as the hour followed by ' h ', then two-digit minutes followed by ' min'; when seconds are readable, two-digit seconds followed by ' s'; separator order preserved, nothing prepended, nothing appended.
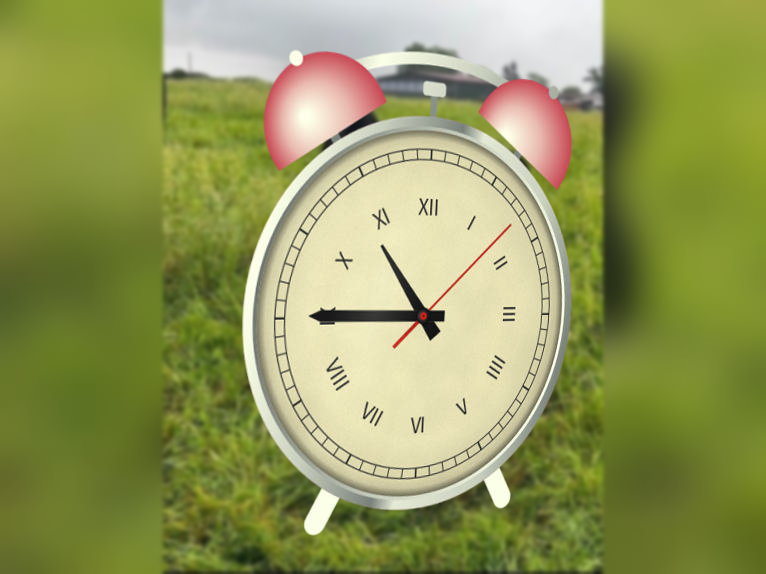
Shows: 10 h 45 min 08 s
